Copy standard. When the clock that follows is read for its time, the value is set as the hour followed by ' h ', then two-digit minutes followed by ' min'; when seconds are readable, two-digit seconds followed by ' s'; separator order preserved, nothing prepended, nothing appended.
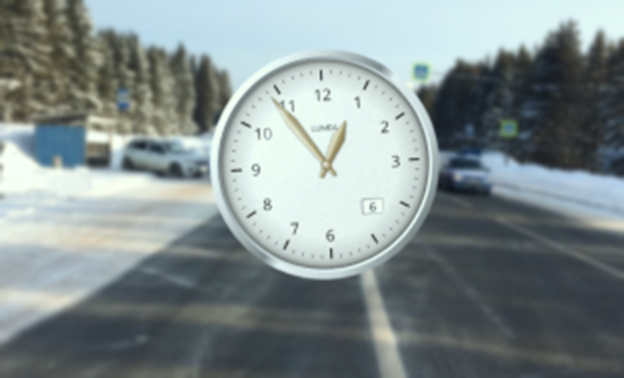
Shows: 12 h 54 min
